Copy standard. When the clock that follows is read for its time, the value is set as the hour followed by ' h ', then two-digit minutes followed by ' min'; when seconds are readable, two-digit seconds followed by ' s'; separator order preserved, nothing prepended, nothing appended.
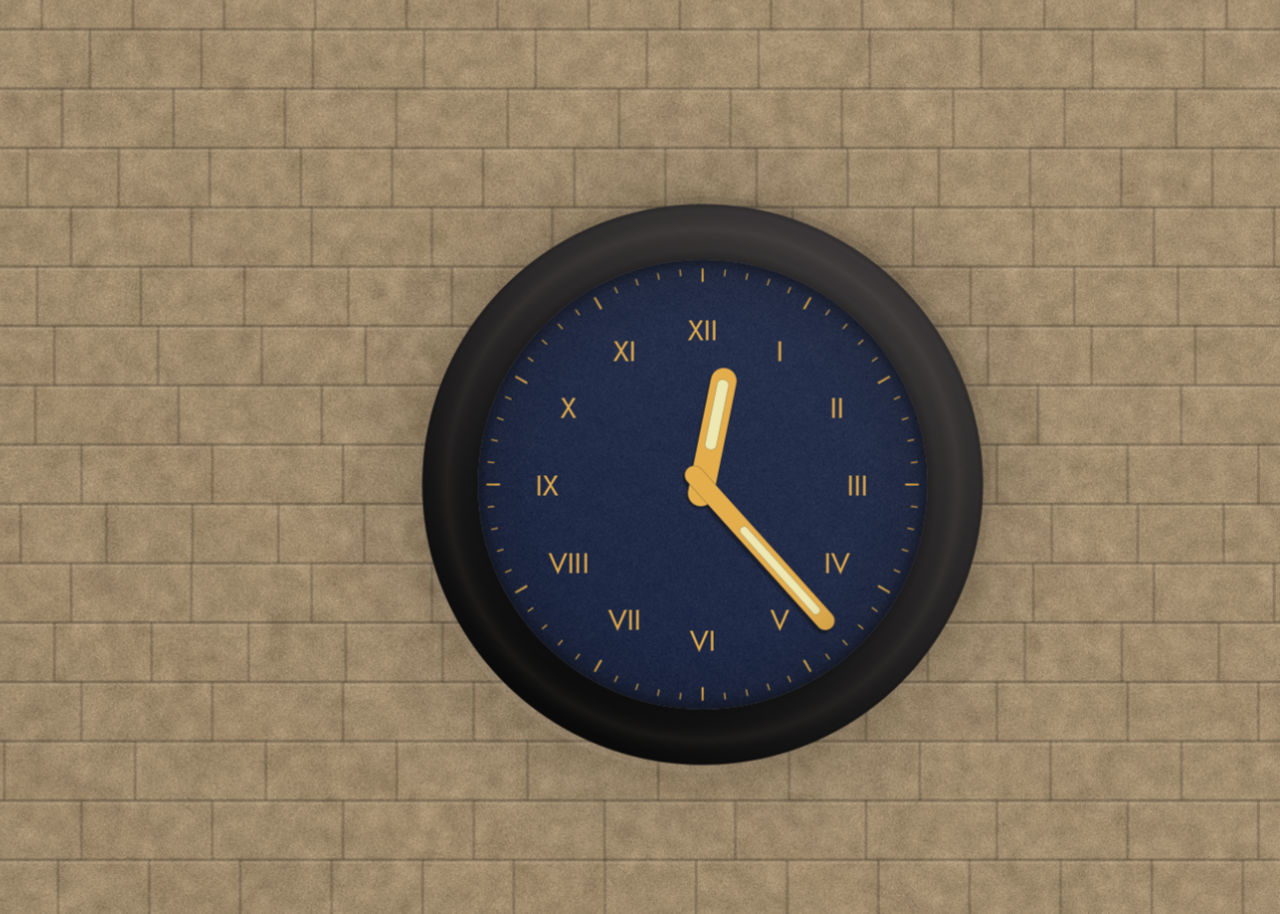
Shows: 12 h 23 min
